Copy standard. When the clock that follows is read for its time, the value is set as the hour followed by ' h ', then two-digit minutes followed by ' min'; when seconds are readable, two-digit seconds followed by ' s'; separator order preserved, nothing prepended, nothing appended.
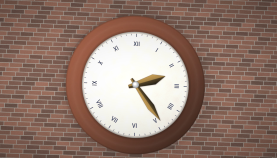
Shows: 2 h 24 min
